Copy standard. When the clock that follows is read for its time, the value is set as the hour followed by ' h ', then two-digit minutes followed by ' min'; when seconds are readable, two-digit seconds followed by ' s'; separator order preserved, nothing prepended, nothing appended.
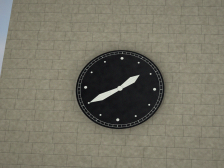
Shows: 1 h 40 min
